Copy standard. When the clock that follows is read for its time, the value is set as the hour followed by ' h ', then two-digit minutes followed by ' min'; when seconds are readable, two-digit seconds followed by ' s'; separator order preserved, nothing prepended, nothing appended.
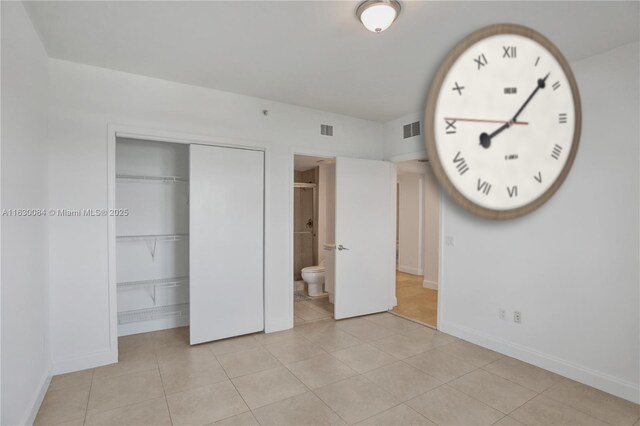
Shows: 8 h 07 min 46 s
